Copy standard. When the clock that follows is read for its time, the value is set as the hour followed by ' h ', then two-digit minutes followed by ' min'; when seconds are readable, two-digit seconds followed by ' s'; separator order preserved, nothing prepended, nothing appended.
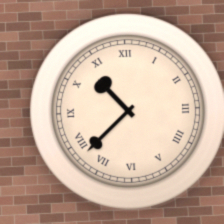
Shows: 10 h 38 min
